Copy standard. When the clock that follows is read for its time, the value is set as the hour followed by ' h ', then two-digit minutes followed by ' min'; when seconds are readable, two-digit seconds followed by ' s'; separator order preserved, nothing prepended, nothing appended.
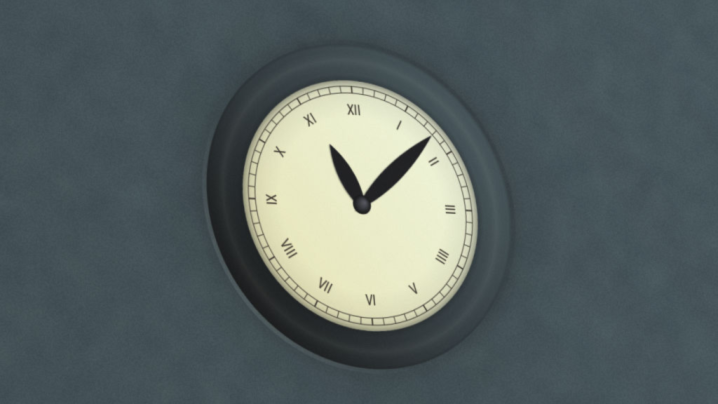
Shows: 11 h 08 min
